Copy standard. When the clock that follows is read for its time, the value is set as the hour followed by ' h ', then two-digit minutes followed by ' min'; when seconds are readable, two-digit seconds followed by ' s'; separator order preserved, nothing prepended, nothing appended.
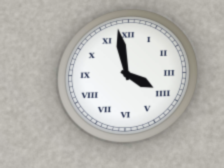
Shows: 3 h 58 min
